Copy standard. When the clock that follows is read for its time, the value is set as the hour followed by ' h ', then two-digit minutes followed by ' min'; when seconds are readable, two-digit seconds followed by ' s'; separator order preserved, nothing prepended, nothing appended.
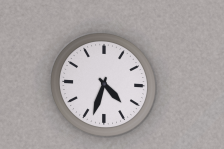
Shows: 4 h 33 min
